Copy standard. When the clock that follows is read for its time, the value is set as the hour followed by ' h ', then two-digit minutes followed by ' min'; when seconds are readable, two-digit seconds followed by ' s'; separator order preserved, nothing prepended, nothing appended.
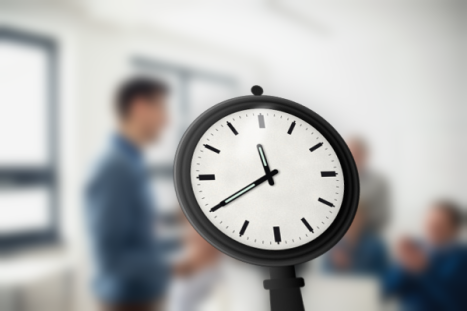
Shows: 11 h 40 min
